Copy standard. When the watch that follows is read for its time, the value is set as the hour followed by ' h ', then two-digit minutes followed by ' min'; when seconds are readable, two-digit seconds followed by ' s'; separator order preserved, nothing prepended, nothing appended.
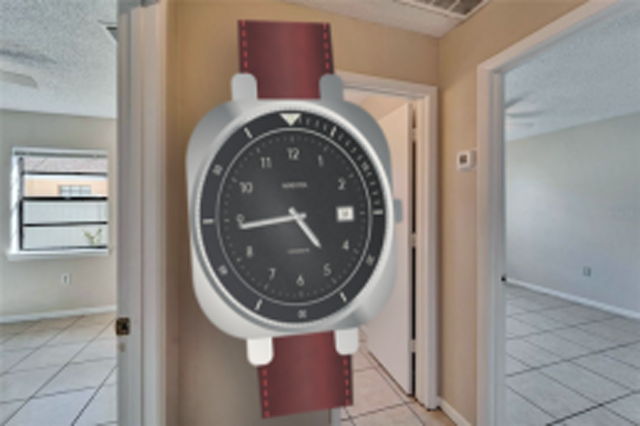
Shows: 4 h 44 min
